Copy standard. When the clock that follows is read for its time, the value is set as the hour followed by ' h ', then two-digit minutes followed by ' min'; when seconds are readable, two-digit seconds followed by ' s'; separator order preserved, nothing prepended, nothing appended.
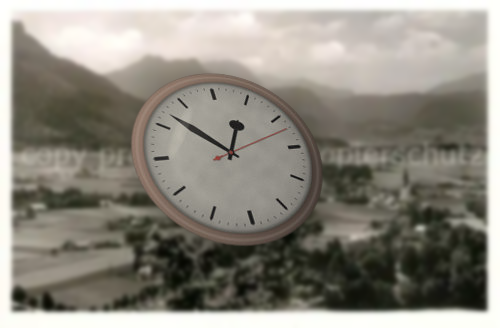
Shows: 12 h 52 min 12 s
